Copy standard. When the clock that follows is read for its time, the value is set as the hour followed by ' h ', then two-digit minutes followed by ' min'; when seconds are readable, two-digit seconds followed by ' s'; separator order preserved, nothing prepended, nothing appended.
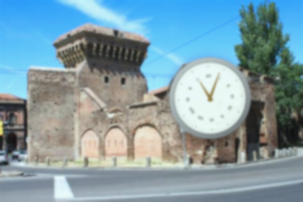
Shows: 11 h 04 min
